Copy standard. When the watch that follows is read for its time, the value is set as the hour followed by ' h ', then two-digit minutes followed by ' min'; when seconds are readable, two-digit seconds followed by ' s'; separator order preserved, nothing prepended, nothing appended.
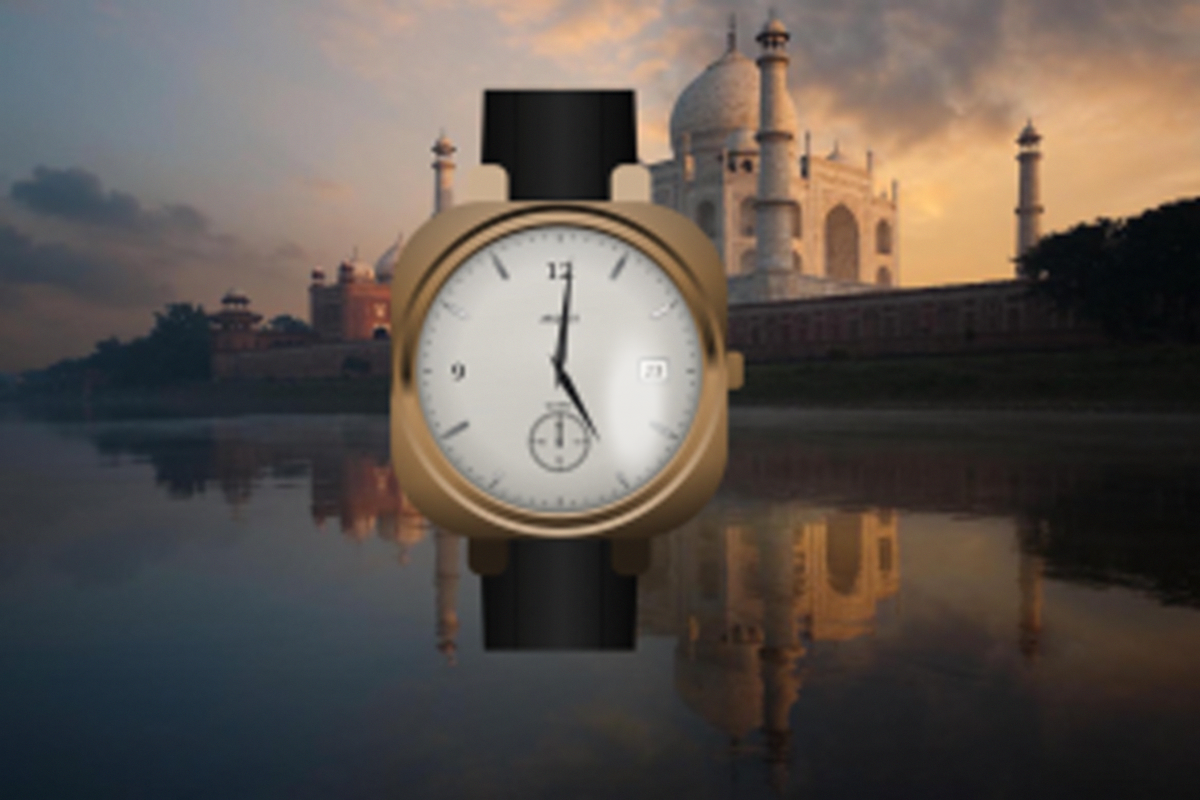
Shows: 5 h 01 min
